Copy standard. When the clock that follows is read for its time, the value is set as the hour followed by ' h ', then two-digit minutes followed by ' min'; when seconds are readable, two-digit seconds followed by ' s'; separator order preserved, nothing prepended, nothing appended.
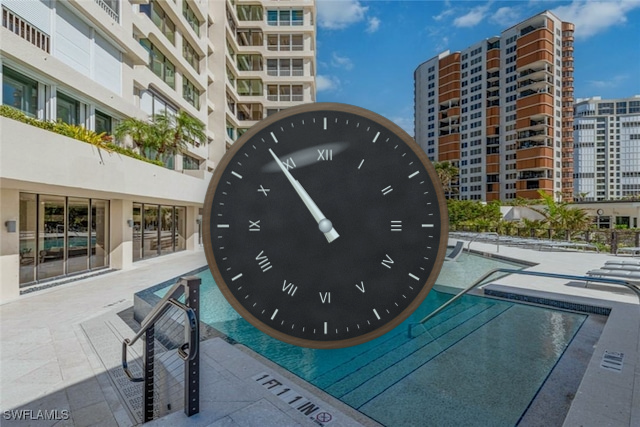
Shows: 10 h 54 min
